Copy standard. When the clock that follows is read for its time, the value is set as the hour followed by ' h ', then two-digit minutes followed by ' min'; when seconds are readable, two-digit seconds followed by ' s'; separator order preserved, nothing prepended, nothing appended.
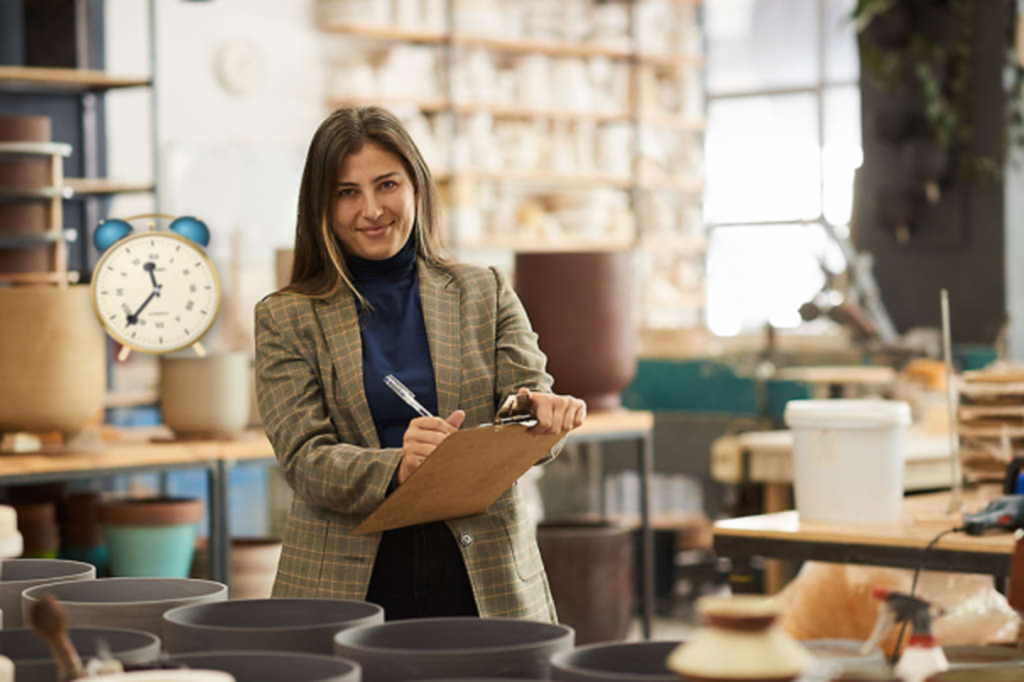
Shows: 11 h 37 min
